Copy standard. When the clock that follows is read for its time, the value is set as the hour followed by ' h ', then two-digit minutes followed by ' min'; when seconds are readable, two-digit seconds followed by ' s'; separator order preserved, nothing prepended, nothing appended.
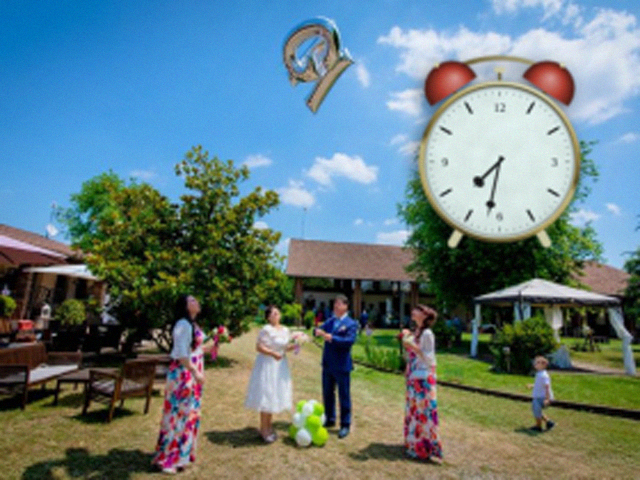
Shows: 7 h 32 min
